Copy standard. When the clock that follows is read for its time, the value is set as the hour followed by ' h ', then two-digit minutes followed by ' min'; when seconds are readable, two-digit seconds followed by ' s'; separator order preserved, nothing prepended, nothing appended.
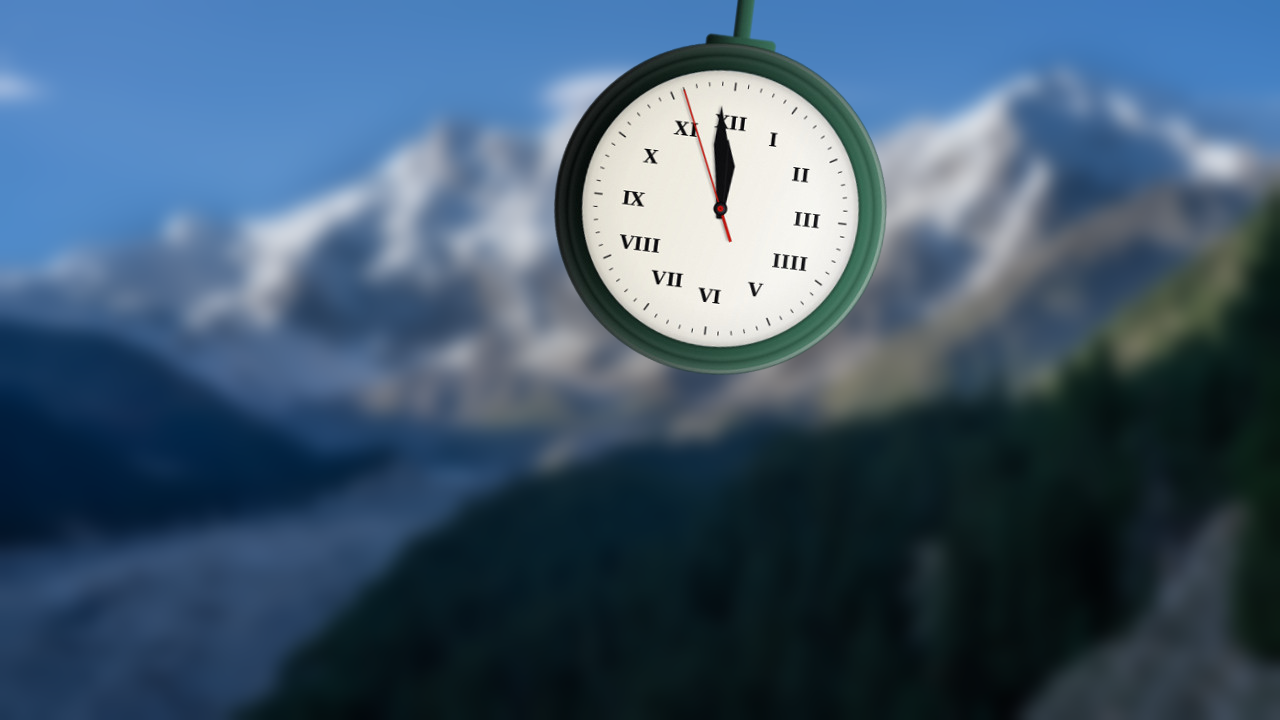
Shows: 11 h 58 min 56 s
